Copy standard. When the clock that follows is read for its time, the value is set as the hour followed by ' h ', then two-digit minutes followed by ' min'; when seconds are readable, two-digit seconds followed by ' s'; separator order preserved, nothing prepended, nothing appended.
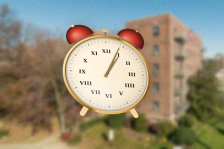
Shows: 1 h 04 min
